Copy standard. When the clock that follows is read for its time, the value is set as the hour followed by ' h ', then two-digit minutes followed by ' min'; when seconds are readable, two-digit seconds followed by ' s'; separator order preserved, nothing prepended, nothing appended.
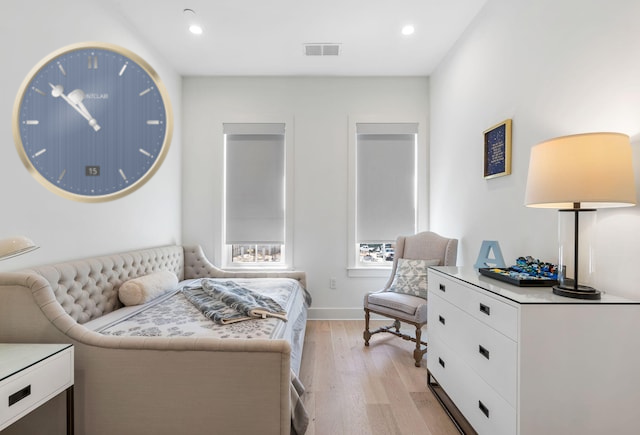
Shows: 10 h 52 min
